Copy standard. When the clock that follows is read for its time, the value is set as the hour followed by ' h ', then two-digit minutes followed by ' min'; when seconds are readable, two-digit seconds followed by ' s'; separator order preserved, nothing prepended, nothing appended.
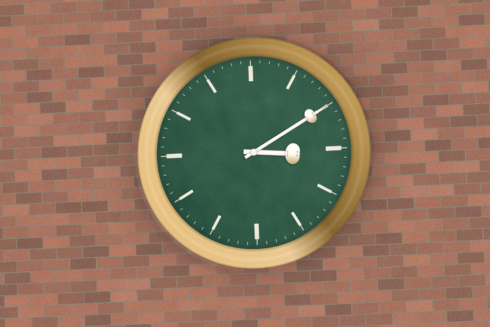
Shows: 3 h 10 min
